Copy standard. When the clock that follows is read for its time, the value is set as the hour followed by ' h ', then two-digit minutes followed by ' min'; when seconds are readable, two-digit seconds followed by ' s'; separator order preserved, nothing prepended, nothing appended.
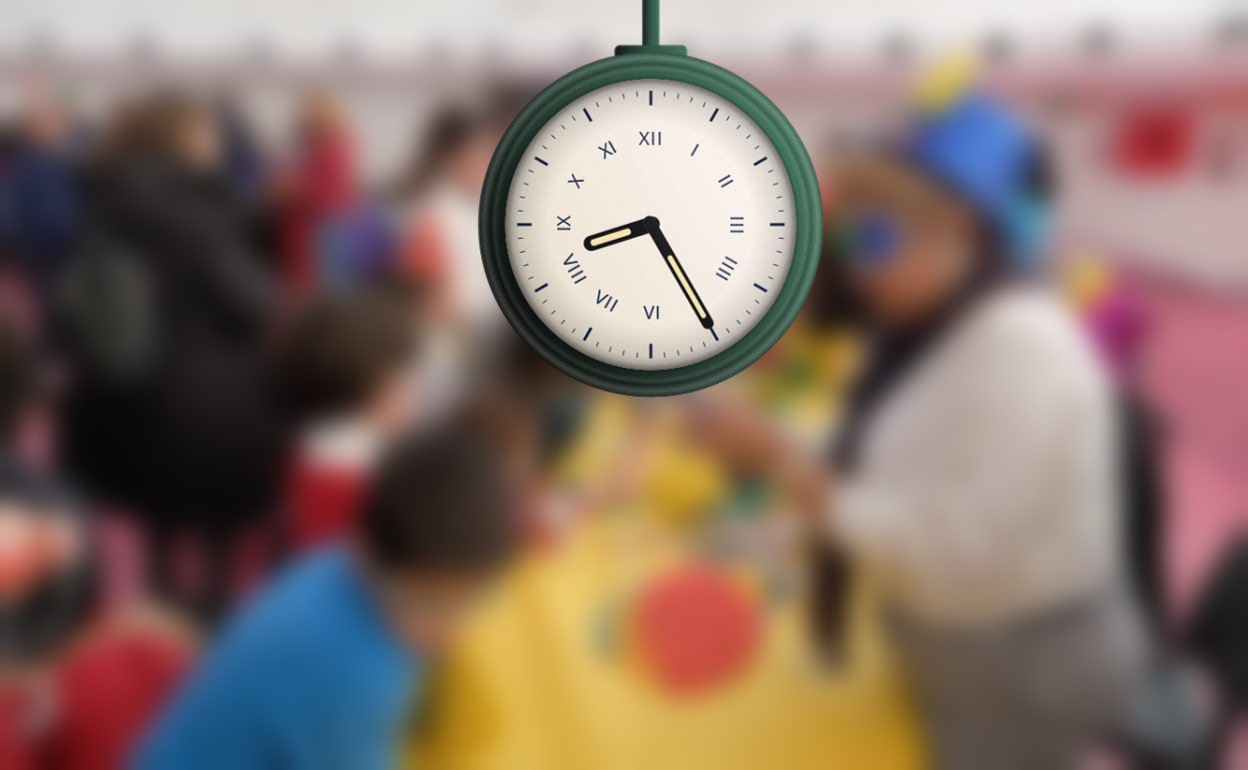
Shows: 8 h 25 min
